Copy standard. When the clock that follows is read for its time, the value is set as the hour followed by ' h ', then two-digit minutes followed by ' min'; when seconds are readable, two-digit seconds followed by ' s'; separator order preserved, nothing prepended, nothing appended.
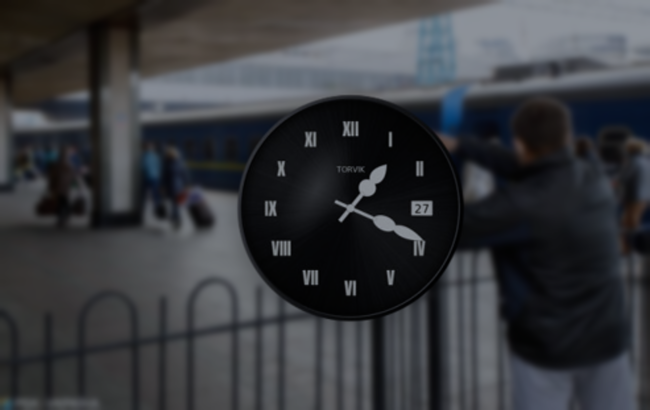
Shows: 1 h 19 min
